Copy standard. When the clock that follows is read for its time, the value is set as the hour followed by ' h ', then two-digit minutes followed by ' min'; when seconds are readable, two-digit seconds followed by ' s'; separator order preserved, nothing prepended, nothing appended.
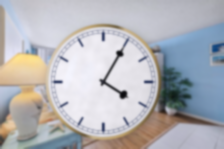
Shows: 4 h 05 min
